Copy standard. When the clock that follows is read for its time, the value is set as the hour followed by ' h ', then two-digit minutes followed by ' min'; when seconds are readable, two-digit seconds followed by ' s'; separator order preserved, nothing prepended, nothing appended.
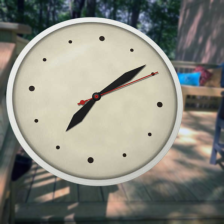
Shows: 7 h 08 min 10 s
